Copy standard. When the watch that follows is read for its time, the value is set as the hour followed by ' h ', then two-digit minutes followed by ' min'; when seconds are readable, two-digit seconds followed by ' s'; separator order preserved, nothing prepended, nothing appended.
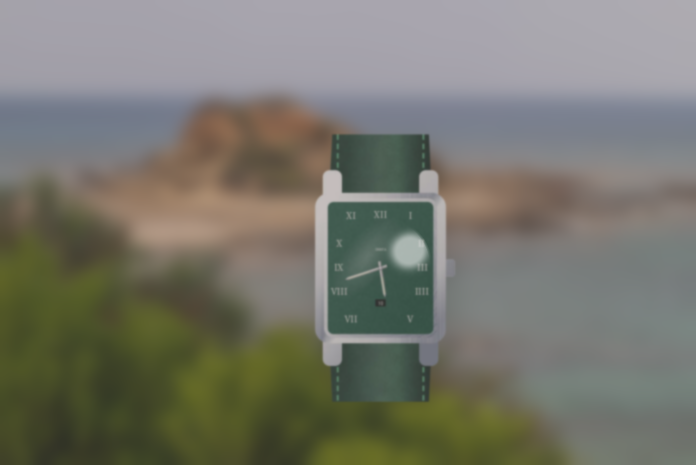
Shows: 5 h 42 min
